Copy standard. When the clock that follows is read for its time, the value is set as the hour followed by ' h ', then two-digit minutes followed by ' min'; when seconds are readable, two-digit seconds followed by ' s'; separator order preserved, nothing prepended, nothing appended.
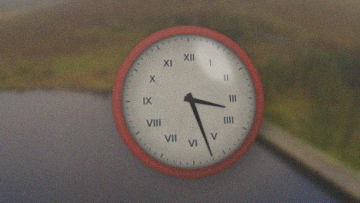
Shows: 3 h 27 min
